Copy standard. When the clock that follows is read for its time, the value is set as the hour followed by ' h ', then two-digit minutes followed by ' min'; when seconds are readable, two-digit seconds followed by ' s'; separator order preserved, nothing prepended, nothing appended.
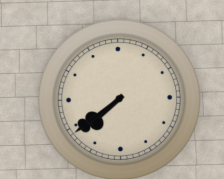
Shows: 7 h 39 min
